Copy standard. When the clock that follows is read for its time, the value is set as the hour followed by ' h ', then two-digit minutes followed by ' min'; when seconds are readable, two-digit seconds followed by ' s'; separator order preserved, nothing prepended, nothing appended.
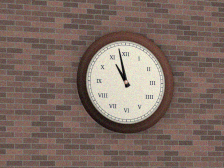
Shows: 10 h 58 min
